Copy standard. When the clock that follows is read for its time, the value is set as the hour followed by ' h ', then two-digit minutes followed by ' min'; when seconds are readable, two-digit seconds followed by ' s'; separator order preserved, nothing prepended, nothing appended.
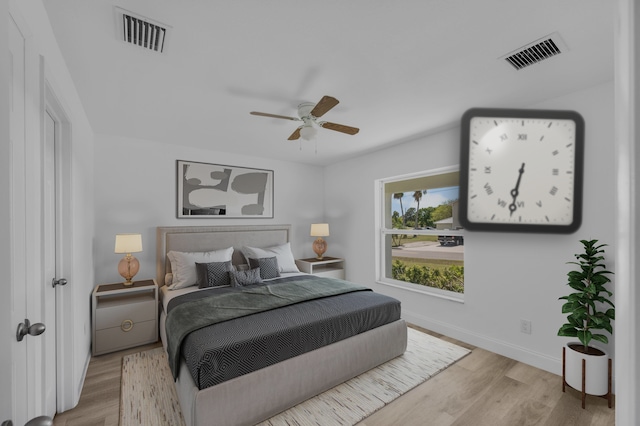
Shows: 6 h 32 min
